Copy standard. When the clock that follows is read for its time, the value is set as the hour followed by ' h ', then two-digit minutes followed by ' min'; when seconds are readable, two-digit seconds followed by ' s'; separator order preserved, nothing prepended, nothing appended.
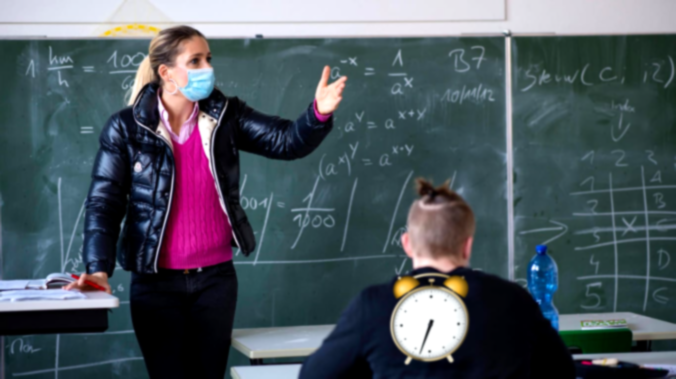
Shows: 6 h 33 min
